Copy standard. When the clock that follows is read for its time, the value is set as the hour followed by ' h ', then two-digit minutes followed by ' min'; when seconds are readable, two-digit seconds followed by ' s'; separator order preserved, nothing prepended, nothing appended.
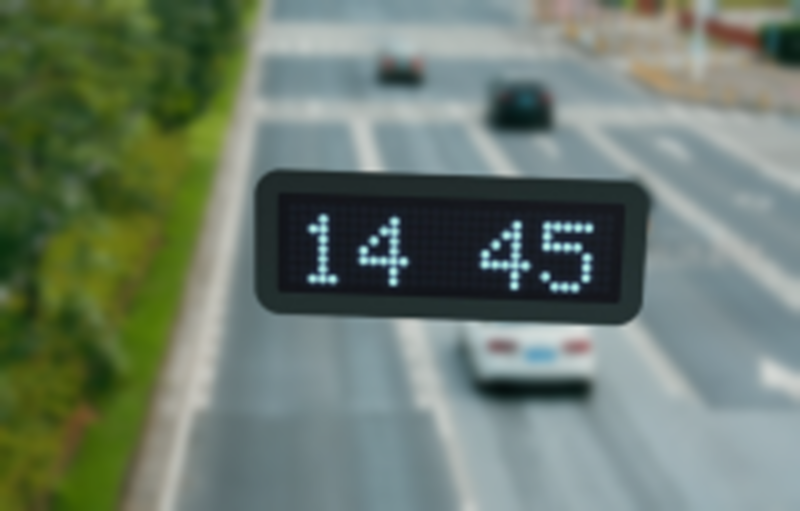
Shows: 14 h 45 min
